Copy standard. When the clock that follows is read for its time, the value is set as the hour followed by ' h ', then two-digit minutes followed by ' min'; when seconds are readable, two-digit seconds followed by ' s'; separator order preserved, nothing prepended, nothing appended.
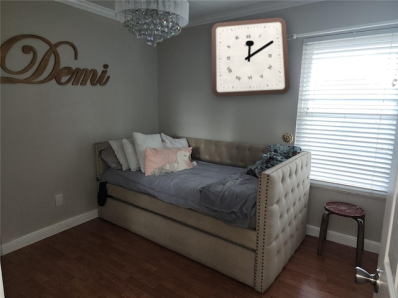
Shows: 12 h 10 min
